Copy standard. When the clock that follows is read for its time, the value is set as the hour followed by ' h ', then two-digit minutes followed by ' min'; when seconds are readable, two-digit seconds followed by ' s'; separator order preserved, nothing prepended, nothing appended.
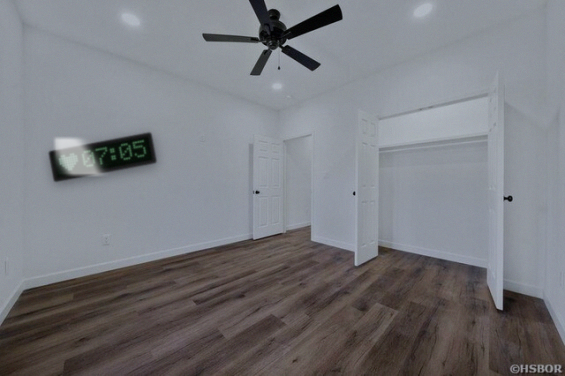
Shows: 7 h 05 min
